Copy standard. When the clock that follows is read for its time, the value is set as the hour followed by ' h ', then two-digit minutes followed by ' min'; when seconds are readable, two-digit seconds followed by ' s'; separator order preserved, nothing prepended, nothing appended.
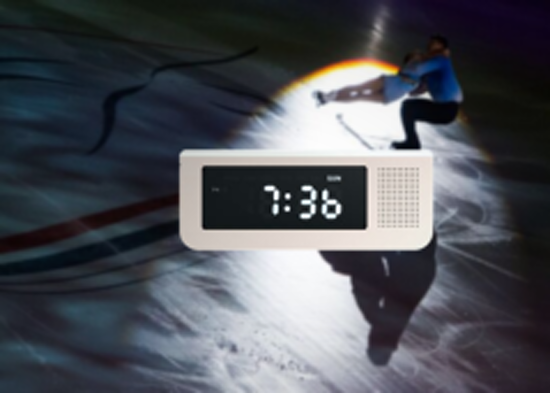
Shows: 7 h 36 min
